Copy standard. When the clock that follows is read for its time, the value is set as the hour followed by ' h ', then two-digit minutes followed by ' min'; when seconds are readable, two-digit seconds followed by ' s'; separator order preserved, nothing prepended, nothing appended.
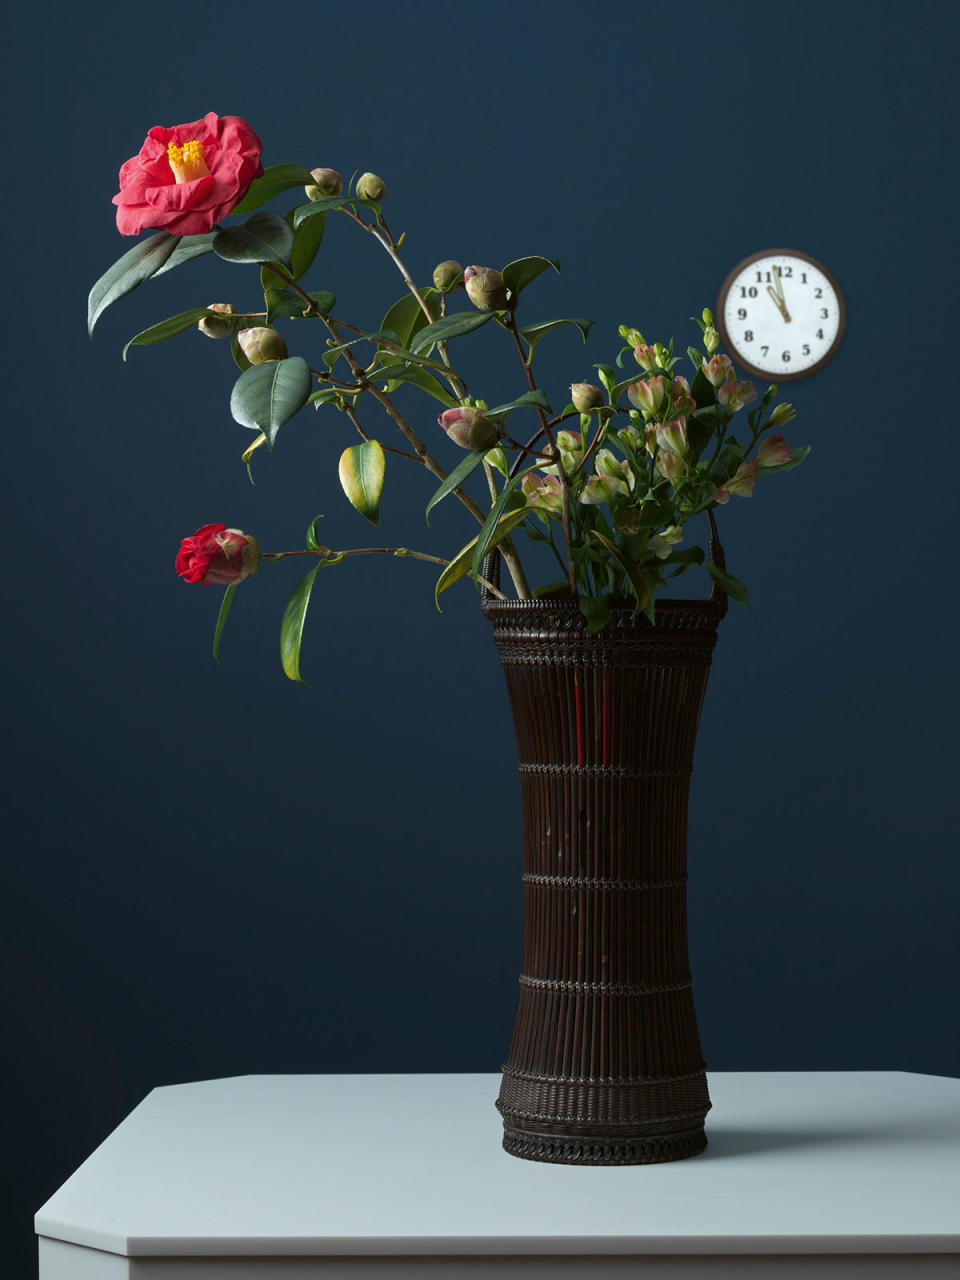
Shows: 10 h 58 min
